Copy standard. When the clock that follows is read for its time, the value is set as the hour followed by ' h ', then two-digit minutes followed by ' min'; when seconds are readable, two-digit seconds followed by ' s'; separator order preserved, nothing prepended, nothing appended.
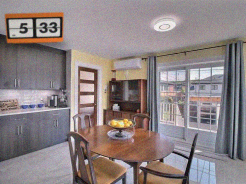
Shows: 5 h 33 min
